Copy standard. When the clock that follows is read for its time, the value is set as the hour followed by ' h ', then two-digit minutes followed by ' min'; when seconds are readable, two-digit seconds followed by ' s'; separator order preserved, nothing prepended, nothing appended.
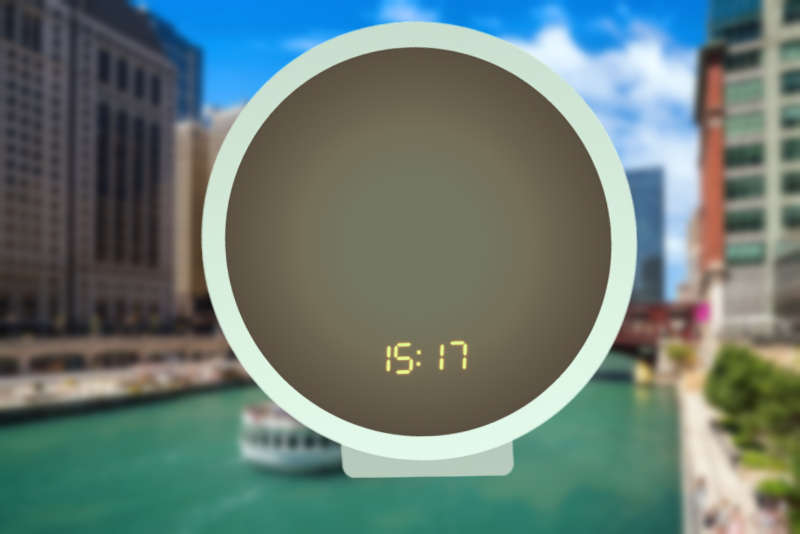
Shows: 15 h 17 min
